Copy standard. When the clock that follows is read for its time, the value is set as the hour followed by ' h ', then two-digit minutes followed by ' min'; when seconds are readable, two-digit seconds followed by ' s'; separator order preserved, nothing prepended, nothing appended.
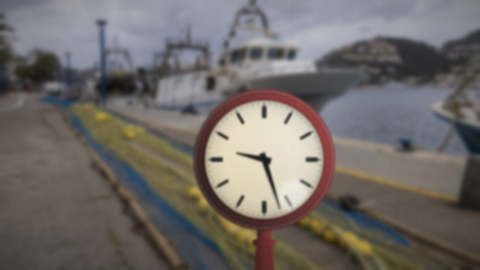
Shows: 9 h 27 min
